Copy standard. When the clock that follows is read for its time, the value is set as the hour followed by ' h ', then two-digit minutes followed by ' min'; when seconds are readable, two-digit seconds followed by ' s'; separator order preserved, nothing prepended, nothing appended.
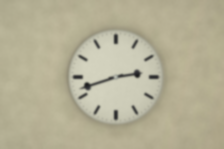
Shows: 2 h 42 min
